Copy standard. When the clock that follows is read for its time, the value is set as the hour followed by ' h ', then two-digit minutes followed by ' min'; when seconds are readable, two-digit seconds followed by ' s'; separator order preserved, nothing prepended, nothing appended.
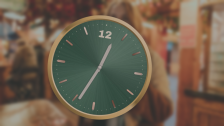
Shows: 12 h 34 min
